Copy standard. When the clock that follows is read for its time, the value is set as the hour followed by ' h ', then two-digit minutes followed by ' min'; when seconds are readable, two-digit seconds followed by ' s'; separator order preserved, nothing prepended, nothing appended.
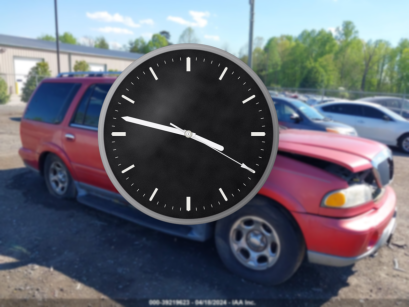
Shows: 3 h 47 min 20 s
